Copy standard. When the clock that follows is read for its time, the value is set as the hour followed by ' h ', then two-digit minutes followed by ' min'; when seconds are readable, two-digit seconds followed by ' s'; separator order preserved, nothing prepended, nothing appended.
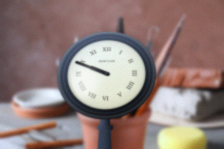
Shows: 9 h 49 min
